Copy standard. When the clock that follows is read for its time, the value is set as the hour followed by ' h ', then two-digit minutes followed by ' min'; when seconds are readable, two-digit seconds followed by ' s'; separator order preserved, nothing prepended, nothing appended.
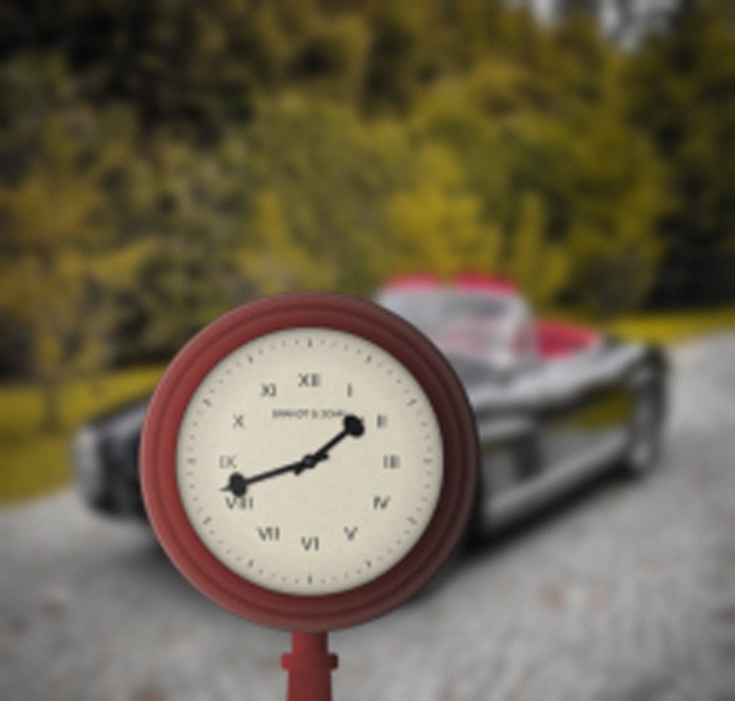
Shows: 1 h 42 min
